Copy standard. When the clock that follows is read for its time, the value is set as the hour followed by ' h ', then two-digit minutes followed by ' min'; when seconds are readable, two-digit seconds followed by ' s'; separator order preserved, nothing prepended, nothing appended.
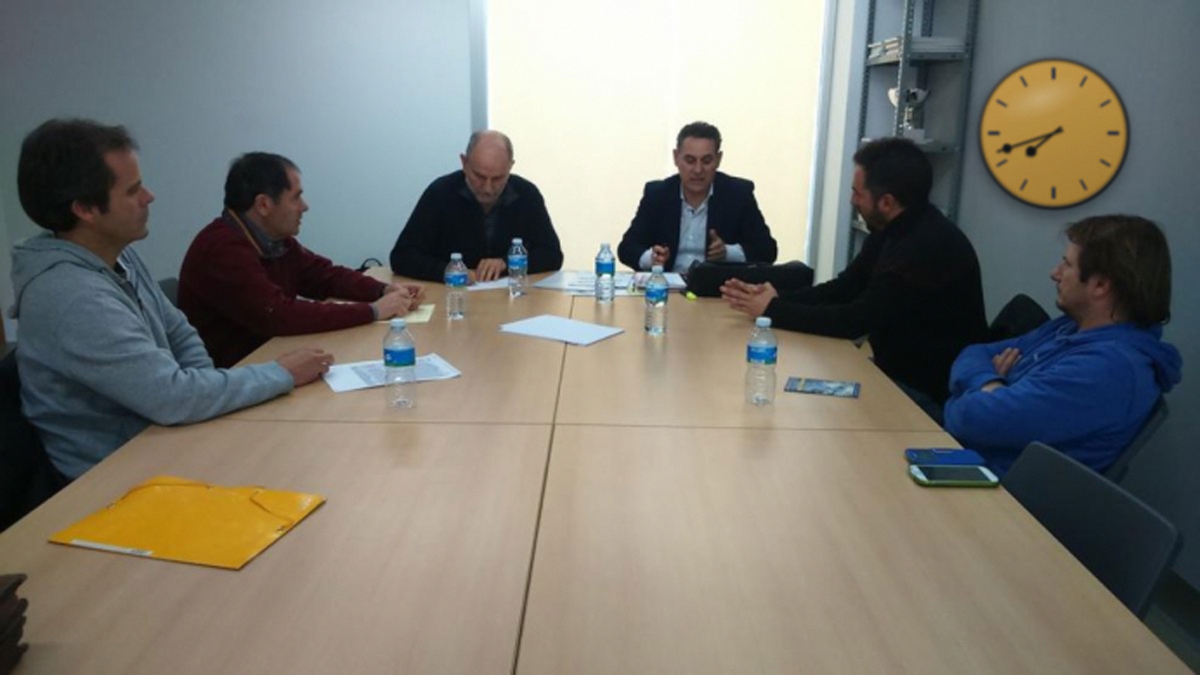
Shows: 7 h 42 min
